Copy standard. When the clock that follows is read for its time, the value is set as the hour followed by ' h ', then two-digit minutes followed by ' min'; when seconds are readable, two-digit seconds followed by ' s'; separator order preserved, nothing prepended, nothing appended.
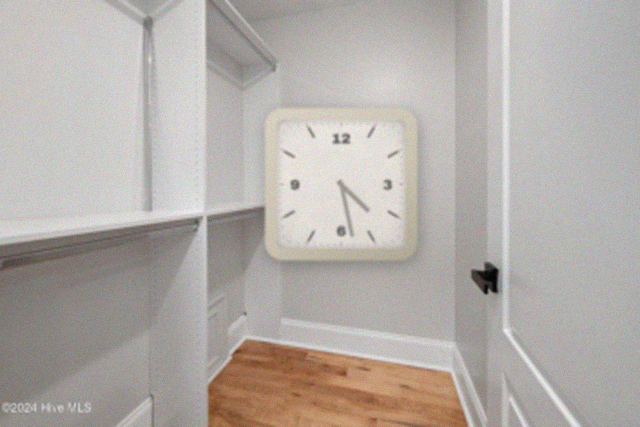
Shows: 4 h 28 min
